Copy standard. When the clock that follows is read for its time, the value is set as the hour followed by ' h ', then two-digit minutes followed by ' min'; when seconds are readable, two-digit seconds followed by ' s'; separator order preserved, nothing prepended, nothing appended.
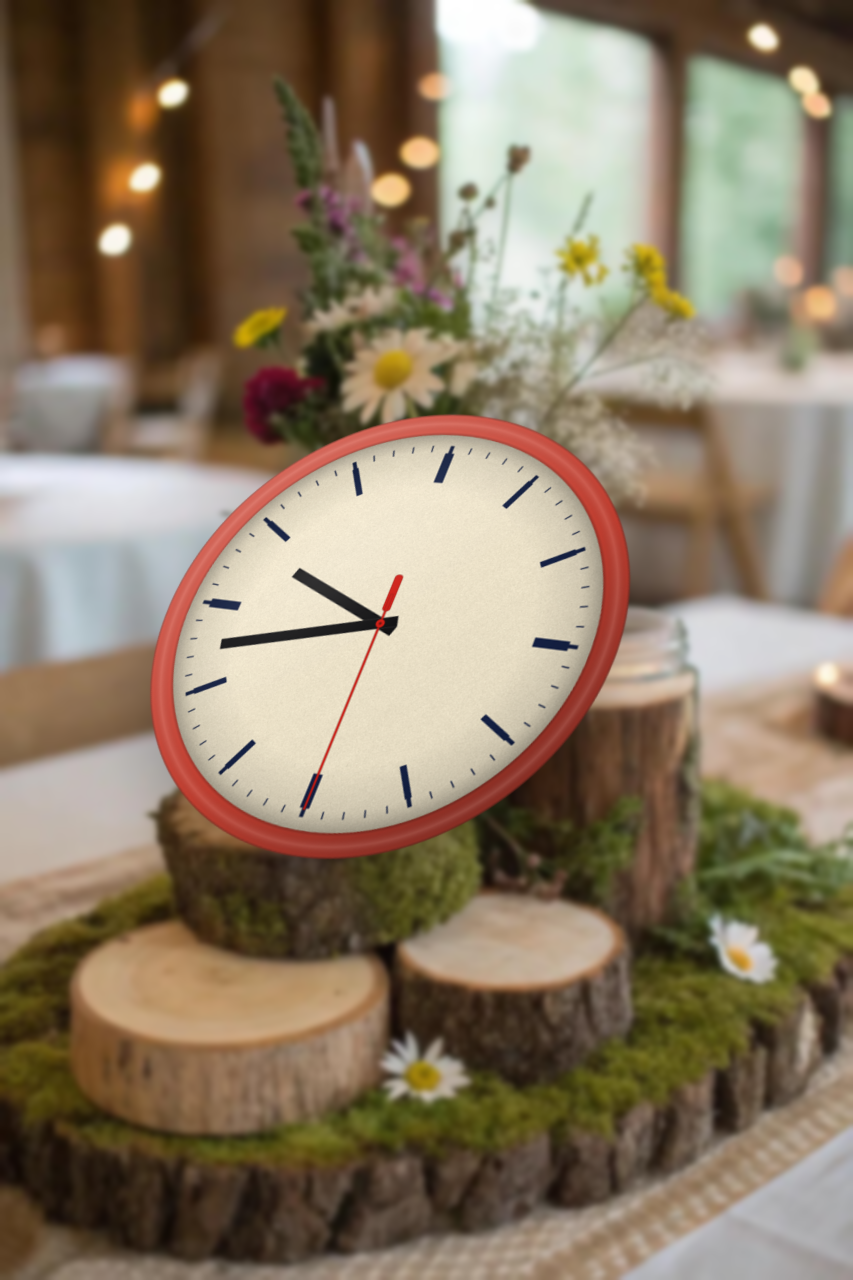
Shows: 9 h 42 min 30 s
